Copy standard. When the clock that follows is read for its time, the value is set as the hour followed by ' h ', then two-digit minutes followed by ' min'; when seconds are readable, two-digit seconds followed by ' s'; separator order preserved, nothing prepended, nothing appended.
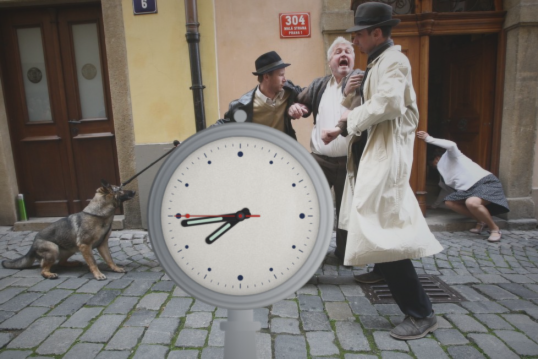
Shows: 7 h 43 min 45 s
